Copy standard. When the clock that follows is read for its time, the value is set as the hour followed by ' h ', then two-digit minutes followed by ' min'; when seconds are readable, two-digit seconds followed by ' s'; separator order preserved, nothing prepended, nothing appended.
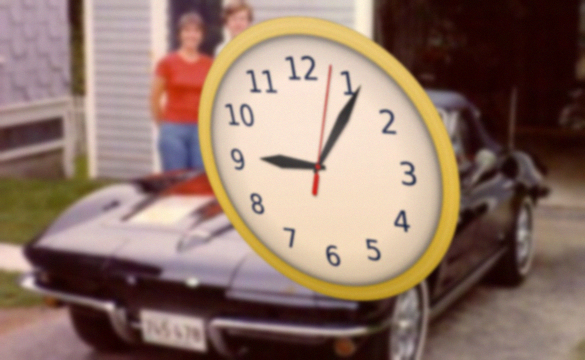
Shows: 9 h 06 min 03 s
